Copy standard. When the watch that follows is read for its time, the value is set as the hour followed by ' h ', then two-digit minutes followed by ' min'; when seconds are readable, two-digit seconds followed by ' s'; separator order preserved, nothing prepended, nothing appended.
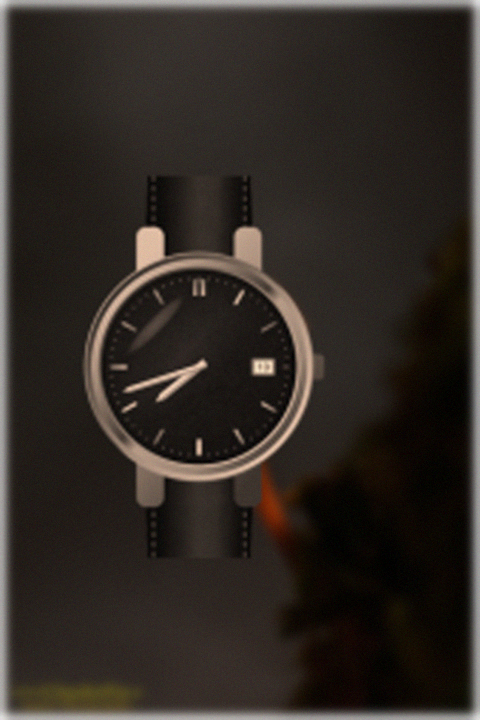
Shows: 7 h 42 min
